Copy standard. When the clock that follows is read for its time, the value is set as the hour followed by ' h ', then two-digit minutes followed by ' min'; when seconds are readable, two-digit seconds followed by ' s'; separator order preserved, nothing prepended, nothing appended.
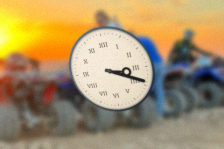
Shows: 3 h 19 min
